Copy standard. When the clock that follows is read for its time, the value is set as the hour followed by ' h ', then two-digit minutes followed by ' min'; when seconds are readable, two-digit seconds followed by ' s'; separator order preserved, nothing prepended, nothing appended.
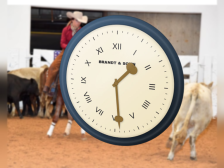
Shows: 1 h 29 min
